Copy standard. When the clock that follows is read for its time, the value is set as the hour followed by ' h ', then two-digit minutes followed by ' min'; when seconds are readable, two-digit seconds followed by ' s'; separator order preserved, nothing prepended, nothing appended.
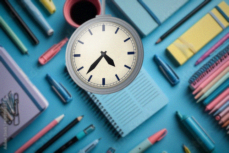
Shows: 4 h 37 min
